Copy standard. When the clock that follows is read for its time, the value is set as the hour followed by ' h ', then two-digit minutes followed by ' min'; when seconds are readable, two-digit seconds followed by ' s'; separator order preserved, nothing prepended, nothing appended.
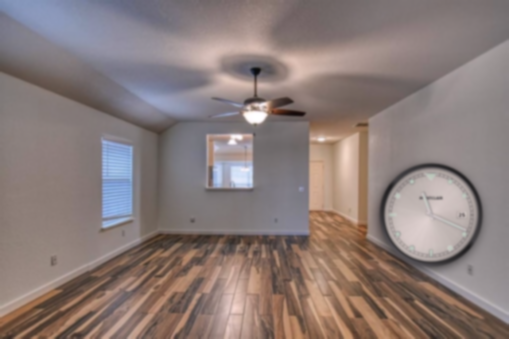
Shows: 11 h 19 min
